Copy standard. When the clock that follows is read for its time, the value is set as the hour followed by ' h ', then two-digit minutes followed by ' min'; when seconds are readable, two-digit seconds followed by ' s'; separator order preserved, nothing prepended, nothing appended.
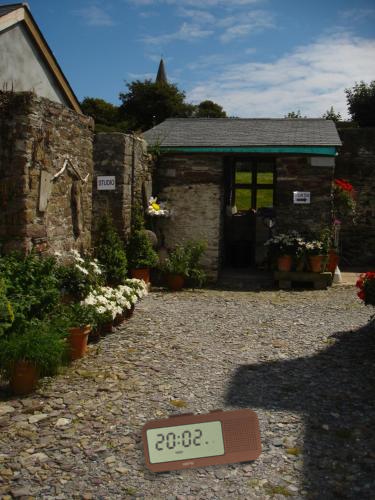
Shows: 20 h 02 min
